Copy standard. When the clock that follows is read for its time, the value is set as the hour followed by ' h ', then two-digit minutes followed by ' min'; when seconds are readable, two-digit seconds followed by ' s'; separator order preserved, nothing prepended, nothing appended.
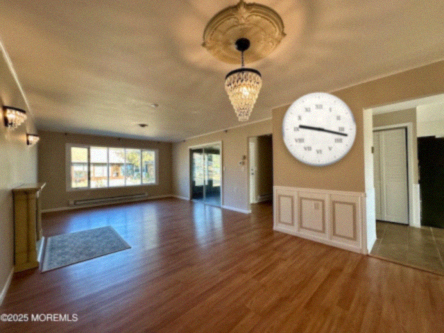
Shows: 9 h 17 min
